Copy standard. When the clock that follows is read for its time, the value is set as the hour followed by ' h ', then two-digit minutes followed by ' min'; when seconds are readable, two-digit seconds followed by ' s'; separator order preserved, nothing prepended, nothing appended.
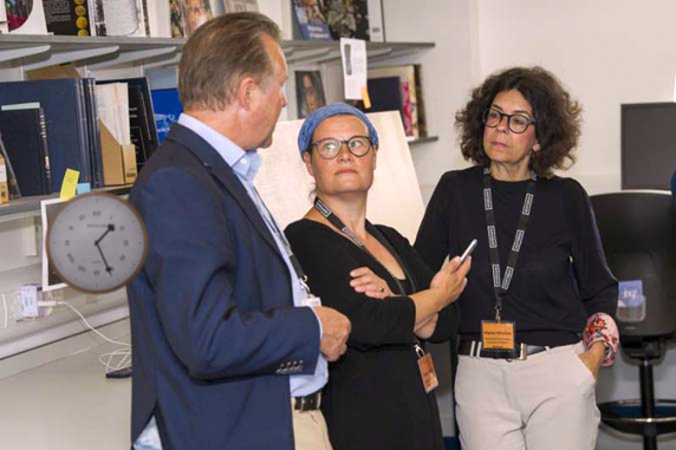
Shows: 1 h 26 min
